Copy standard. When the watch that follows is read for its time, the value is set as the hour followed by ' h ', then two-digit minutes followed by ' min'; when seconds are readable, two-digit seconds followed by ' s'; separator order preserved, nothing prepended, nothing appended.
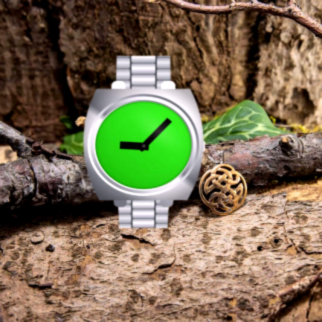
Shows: 9 h 07 min
